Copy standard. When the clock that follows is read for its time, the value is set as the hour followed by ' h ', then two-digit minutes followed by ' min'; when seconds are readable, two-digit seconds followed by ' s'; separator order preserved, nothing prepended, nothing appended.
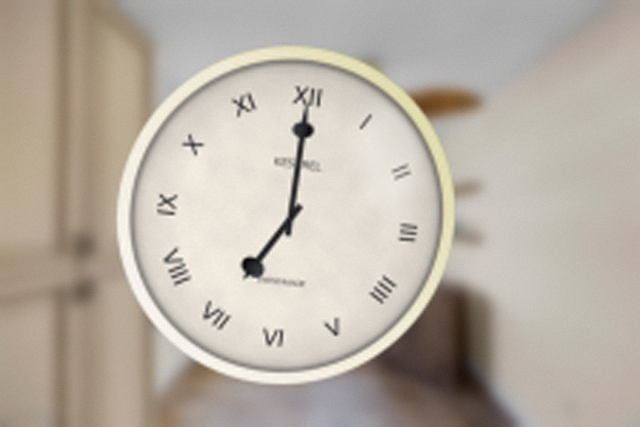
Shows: 7 h 00 min
